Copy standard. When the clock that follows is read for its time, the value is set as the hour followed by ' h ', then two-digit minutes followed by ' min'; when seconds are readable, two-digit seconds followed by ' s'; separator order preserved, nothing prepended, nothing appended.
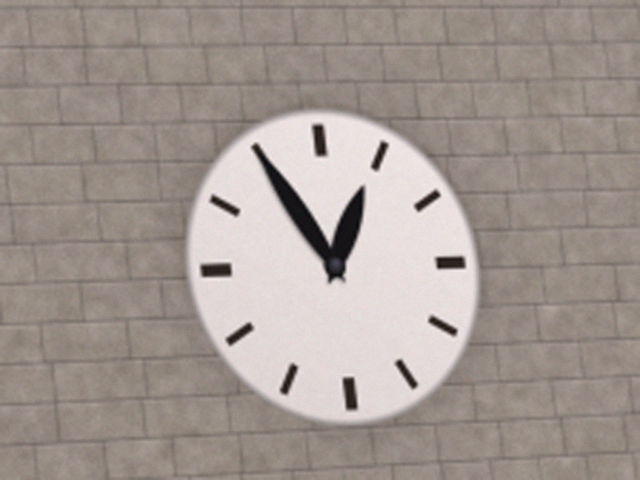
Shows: 12 h 55 min
